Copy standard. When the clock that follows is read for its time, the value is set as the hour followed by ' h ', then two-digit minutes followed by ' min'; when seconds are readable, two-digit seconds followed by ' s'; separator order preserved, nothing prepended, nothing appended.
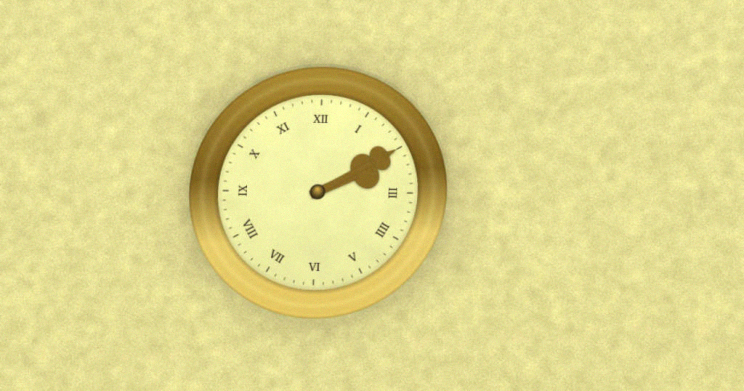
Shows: 2 h 10 min
